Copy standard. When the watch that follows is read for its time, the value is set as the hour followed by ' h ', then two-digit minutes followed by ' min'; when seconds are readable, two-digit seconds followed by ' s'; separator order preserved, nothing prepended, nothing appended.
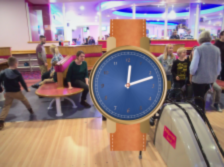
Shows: 12 h 12 min
